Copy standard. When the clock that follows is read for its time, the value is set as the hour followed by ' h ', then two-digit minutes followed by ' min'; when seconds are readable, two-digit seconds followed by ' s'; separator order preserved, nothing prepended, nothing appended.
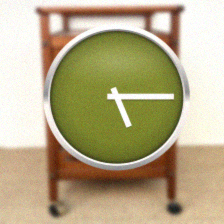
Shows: 5 h 15 min
